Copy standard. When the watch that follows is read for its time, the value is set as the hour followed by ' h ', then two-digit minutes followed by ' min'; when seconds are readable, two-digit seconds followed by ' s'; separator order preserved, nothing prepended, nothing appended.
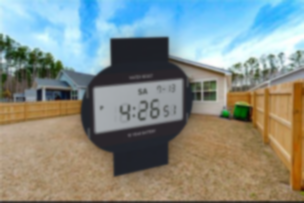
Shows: 4 h 26 min 51 s
